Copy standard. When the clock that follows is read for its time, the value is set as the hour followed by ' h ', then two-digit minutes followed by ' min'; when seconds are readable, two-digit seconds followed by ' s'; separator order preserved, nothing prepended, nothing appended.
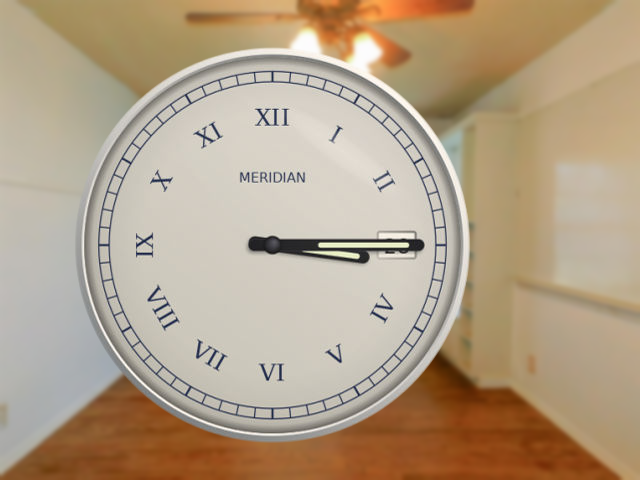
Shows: 3 h 15 min
